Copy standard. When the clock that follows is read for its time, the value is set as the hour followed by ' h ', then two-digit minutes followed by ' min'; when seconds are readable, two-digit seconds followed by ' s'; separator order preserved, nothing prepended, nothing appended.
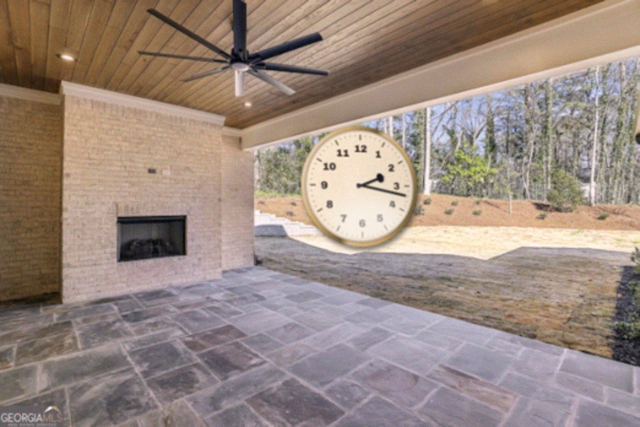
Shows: 2 h 17 min
